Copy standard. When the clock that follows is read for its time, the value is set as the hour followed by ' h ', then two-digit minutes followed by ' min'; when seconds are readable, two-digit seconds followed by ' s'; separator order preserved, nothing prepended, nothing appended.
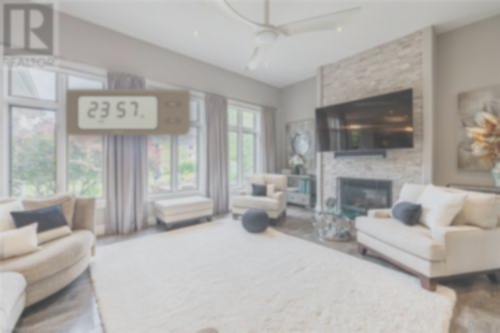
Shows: 23 h 57 min
